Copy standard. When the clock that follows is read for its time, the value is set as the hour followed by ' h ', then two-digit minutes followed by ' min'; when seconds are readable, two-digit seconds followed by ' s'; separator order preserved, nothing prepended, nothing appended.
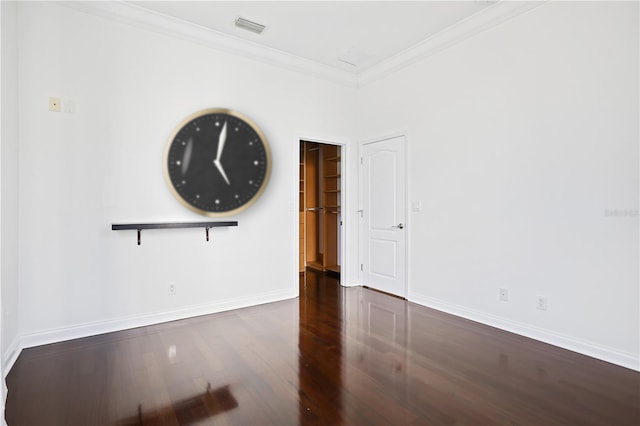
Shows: 5 h 02 min
